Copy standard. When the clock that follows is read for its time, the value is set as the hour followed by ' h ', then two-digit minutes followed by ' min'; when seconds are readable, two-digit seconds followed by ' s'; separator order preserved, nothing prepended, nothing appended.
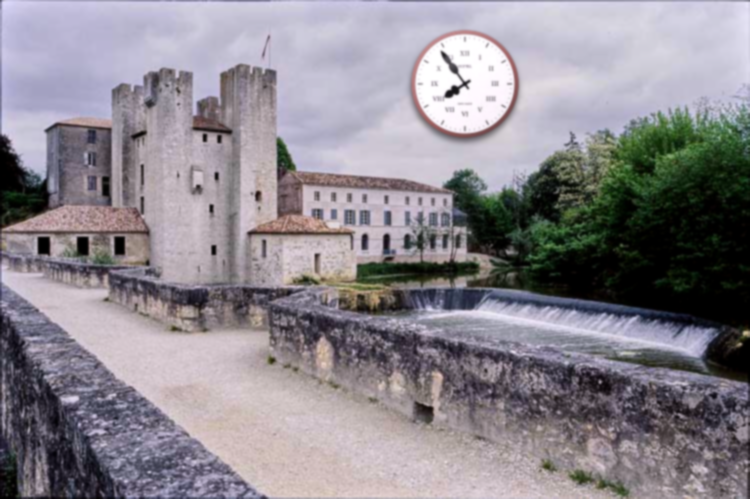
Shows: 7 h 54 min
